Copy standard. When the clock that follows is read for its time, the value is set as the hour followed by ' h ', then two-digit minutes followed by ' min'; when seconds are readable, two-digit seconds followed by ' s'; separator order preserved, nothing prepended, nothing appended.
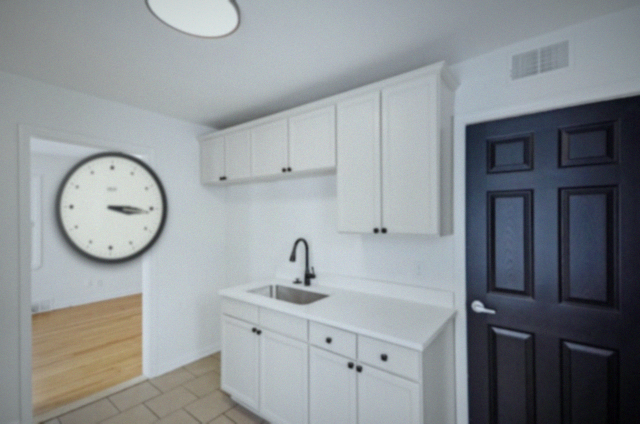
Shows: 3 h 16 min
